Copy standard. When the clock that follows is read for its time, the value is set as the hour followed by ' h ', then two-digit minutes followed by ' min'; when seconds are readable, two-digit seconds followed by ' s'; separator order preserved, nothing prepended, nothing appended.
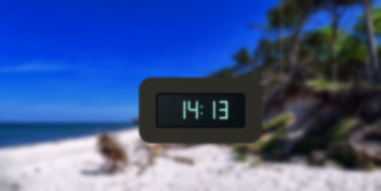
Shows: 14 h 13 min
